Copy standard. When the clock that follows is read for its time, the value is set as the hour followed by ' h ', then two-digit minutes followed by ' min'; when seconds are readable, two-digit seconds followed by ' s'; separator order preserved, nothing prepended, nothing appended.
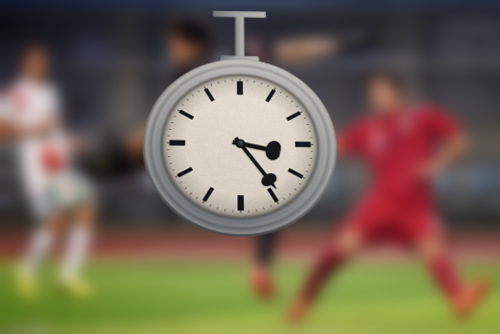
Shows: 3 h 24 min
